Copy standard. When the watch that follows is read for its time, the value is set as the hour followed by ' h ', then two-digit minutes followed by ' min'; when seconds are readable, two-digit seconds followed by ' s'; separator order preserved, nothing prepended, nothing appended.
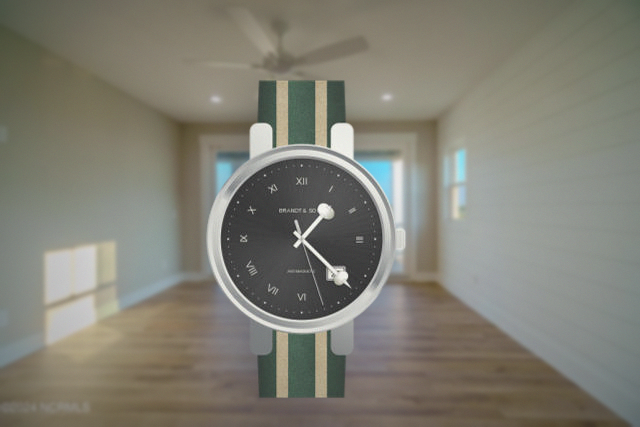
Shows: 1 h 22 min 27 s
